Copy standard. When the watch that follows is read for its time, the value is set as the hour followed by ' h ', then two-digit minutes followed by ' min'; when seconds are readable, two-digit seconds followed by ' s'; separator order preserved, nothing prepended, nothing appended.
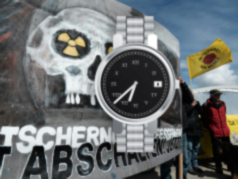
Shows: 6 h 38 min
